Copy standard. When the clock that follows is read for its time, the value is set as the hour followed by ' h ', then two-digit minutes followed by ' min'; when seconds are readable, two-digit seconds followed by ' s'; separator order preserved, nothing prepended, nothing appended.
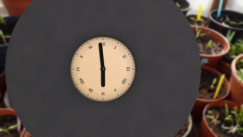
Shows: 5 h 59 min
